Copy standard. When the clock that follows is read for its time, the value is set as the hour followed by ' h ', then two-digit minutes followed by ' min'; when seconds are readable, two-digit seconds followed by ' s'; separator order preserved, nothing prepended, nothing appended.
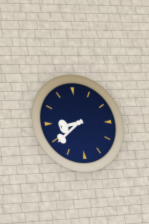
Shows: 8 h 39 min
